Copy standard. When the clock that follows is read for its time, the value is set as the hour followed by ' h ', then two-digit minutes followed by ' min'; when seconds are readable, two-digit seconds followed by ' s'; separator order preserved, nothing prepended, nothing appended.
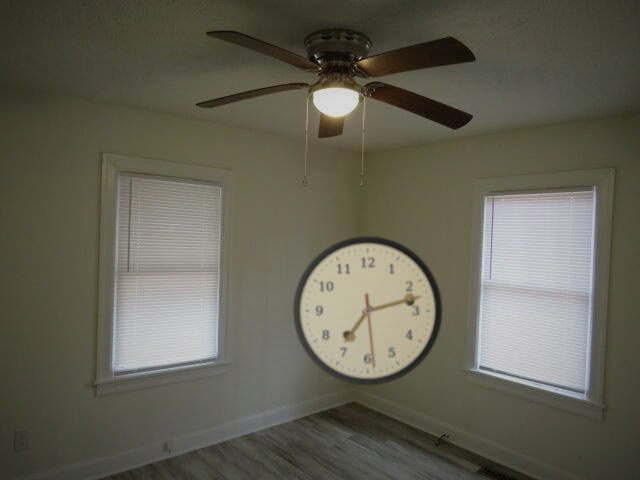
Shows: 7 h 12 min 29 s
